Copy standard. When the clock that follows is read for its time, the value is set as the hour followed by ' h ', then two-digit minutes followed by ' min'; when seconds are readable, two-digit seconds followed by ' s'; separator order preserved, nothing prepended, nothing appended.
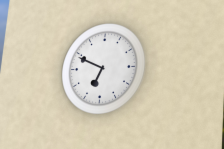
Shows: 6 h 49 min
